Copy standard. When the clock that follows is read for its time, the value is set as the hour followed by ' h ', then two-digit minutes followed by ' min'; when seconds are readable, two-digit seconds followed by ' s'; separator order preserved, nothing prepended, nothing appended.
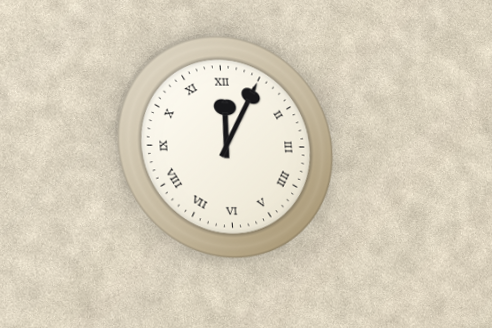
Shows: 12 h 05 min
